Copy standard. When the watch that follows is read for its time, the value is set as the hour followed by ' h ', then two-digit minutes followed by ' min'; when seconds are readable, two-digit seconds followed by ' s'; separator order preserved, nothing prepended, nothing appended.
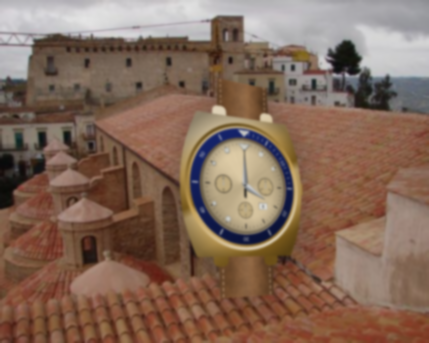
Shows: 4 h 00 min
